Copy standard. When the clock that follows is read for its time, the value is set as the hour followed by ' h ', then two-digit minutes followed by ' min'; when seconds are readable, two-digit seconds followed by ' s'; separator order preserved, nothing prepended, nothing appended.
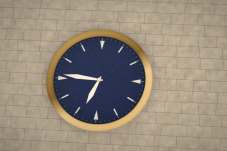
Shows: 6 h 46 min
